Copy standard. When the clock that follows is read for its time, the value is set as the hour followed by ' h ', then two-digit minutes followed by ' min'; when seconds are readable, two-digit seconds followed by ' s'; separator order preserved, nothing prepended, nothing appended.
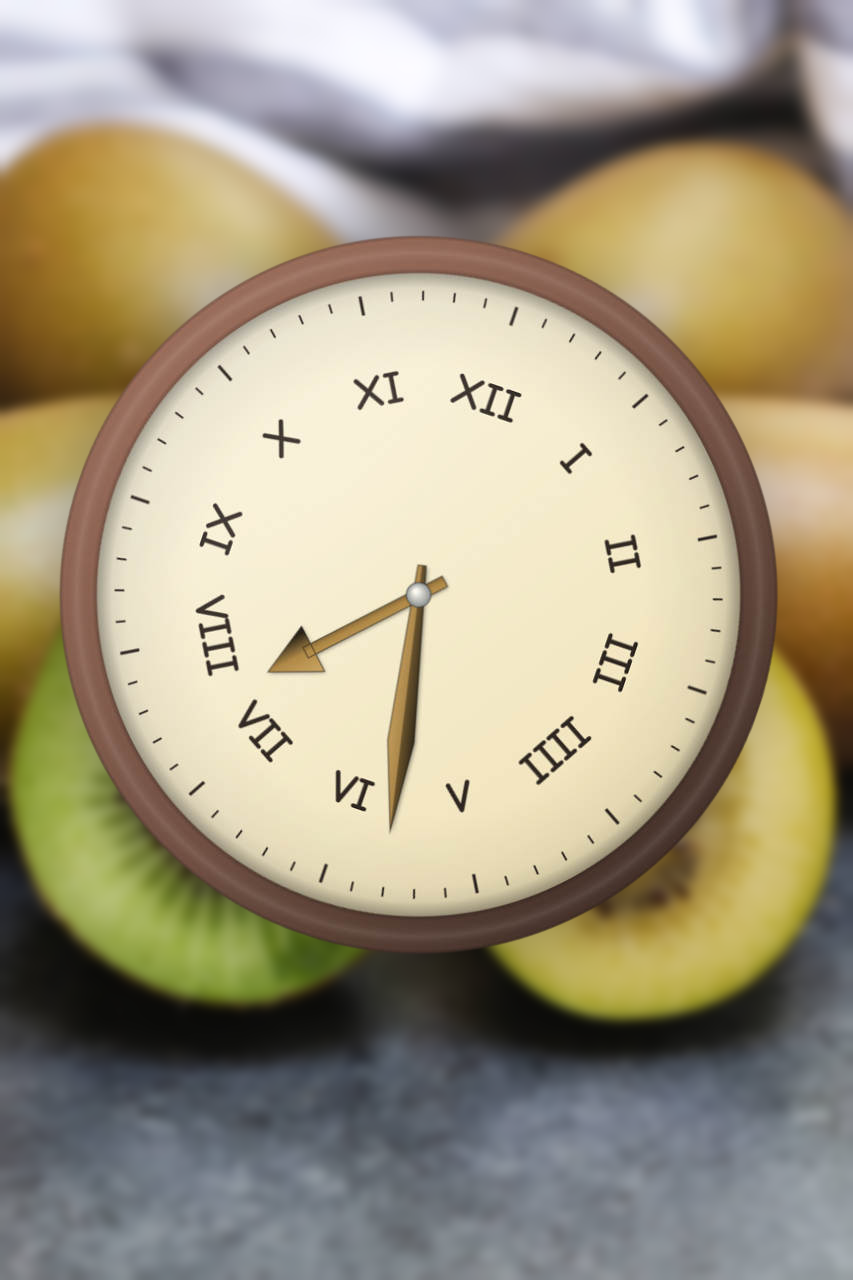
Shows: 7 h 28 min
